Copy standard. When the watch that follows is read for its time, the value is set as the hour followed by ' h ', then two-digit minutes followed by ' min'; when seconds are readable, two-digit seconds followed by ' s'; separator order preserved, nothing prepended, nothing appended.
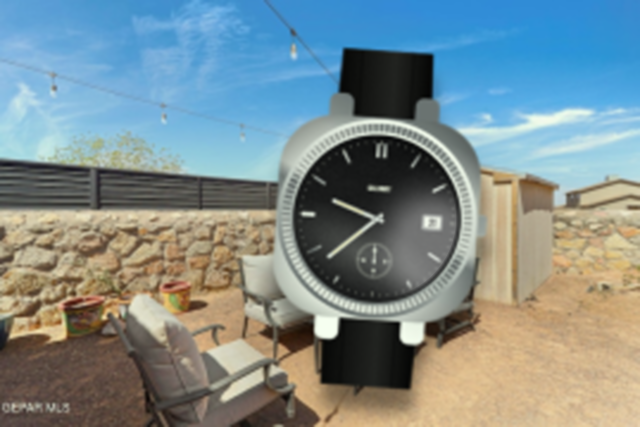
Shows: 9 h 38 min
